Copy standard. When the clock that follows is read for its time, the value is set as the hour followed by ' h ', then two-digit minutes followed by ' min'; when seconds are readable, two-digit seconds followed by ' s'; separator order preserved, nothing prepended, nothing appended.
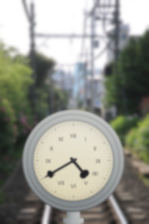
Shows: 4 h 40 min
